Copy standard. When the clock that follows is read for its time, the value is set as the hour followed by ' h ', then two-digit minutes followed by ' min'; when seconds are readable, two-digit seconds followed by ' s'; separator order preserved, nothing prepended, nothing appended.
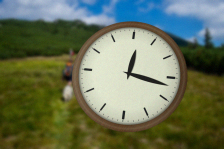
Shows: 12 h 17 min
